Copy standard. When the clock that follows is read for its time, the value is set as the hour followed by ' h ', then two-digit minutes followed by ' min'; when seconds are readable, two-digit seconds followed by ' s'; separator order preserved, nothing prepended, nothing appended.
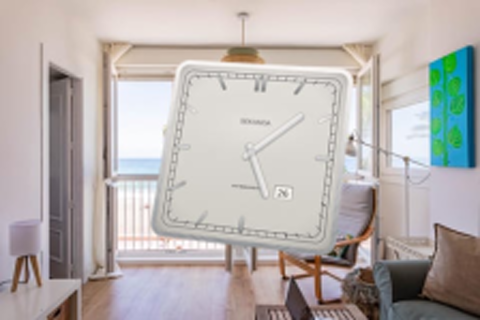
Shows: 5 h 08 min
